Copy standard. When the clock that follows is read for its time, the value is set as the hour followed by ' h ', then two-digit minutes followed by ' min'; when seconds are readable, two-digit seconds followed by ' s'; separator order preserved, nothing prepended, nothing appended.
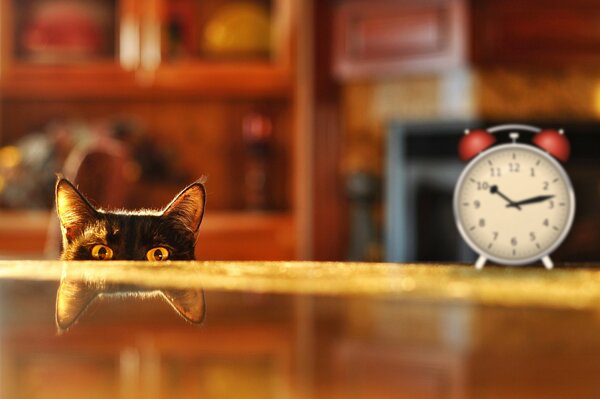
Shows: 10 h 13 min
